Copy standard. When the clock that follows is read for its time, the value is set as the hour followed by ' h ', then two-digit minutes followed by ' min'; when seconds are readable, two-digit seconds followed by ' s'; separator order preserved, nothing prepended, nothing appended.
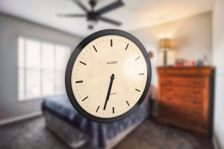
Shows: 6 h 33 min
